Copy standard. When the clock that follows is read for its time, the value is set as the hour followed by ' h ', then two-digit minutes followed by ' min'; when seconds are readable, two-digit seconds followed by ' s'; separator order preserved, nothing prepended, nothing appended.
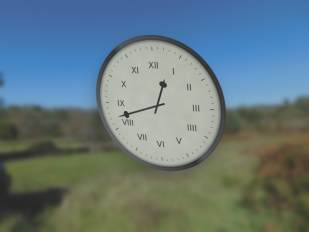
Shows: 12 h 42 min
